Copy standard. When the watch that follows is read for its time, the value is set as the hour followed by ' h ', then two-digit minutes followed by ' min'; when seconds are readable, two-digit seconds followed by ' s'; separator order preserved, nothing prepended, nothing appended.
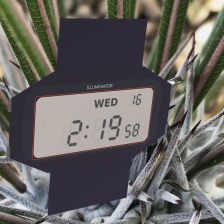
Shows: 2 h 19 min 58 s
